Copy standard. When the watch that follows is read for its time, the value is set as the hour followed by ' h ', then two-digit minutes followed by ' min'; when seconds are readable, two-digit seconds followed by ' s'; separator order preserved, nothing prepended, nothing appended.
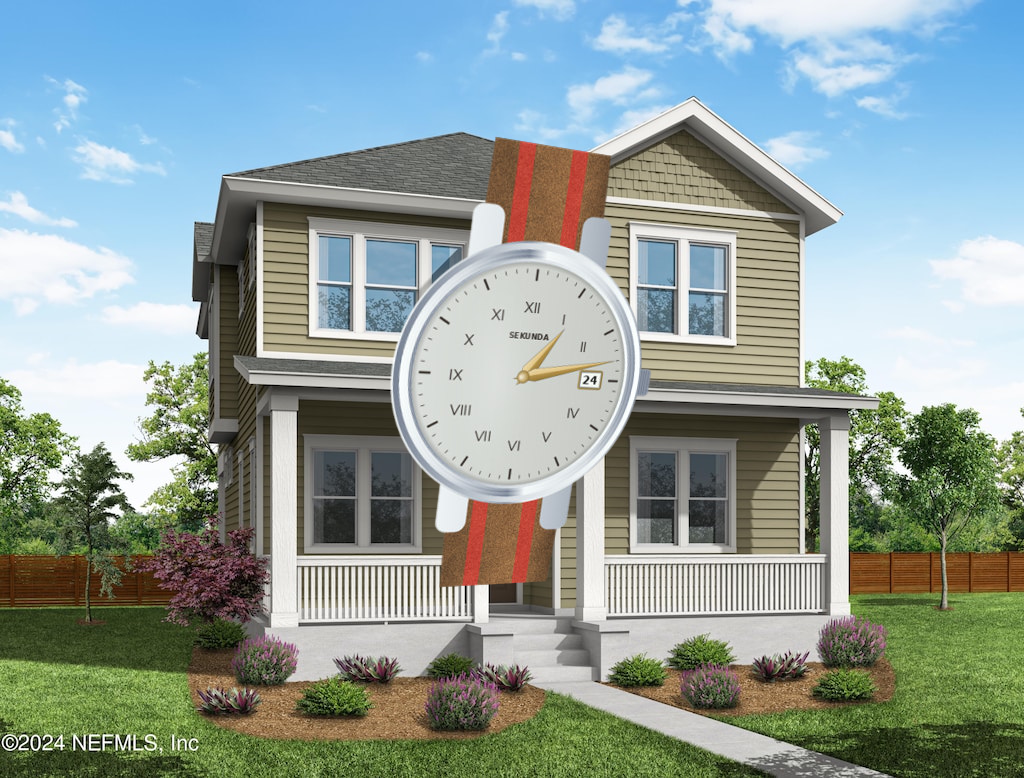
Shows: 1 h 13 min
